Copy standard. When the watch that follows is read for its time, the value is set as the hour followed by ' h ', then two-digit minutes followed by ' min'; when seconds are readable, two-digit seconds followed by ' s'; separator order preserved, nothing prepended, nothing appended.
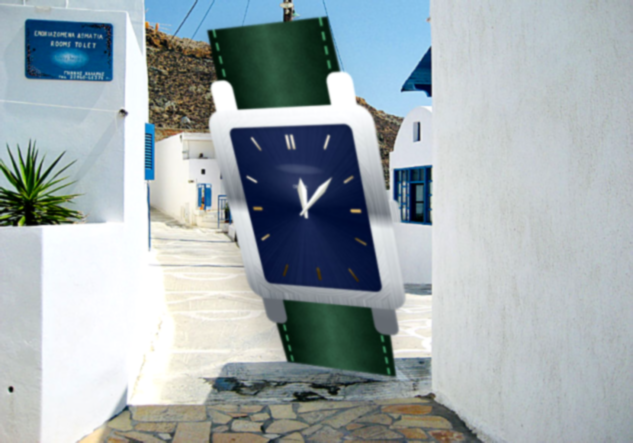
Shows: 12 h 08 min
